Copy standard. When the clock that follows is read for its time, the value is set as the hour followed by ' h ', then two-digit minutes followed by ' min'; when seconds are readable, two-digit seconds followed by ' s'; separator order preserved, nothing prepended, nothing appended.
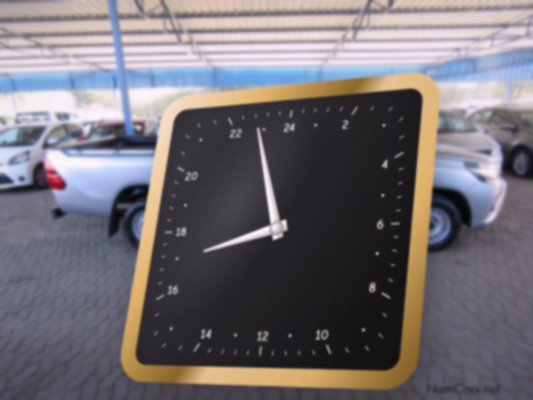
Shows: 16 h 57 min
